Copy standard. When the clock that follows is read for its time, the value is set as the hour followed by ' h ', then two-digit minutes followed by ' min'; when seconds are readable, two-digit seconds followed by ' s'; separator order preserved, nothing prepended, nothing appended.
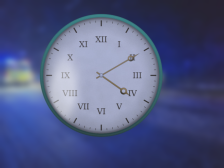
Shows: 4 h 10 min
